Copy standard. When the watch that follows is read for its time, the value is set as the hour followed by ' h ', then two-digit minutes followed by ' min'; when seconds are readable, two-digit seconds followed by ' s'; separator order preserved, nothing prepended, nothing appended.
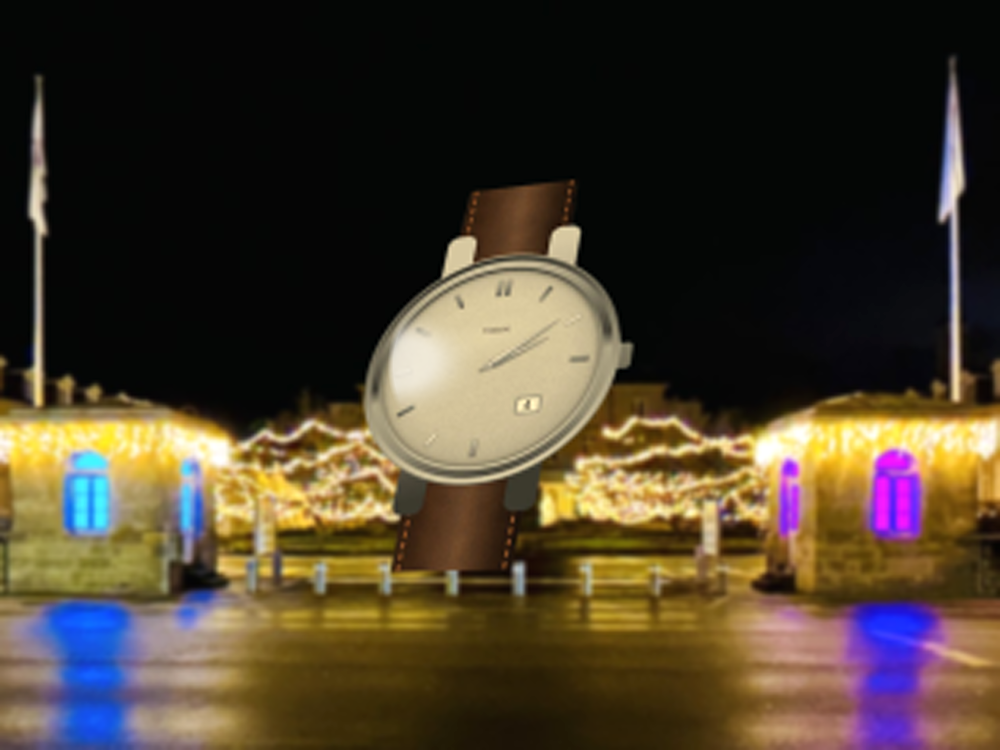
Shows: 2 h 09 min
